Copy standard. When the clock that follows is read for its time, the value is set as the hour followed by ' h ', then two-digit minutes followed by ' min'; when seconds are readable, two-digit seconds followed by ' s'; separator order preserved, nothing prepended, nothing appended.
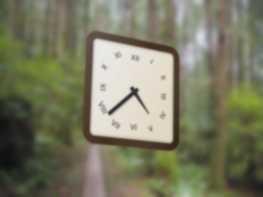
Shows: 4 h 38 min
